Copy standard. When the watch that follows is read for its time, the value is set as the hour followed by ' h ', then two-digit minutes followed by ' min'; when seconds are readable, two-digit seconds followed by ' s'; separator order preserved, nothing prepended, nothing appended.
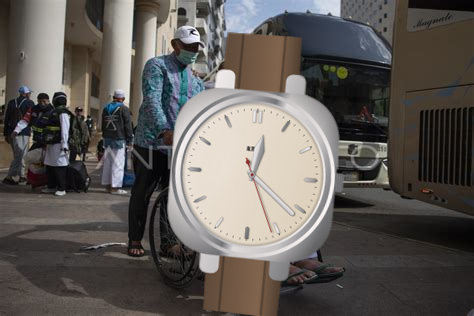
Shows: 12 h 21 min 26 s
